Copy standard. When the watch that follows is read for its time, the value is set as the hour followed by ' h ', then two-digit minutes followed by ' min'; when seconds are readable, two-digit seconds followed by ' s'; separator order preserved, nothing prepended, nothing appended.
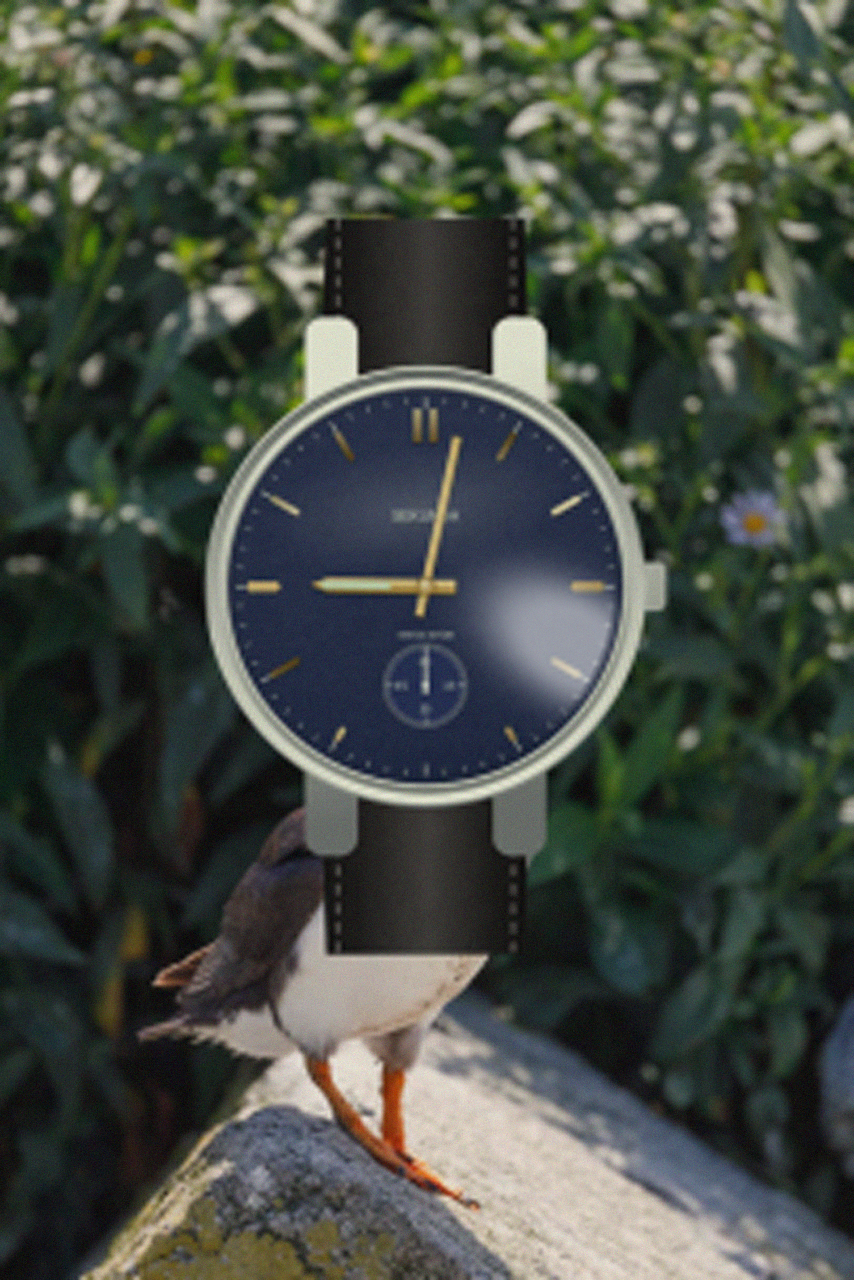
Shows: 9 h 02 min
